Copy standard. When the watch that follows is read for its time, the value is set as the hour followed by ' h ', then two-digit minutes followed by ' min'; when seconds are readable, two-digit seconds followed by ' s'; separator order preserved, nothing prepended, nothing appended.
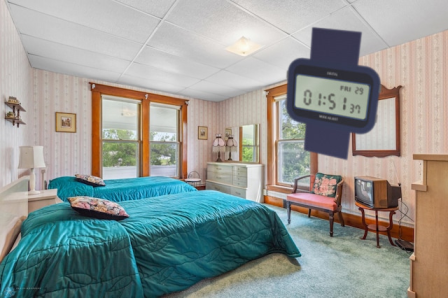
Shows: 1 h 51 min 37 s
